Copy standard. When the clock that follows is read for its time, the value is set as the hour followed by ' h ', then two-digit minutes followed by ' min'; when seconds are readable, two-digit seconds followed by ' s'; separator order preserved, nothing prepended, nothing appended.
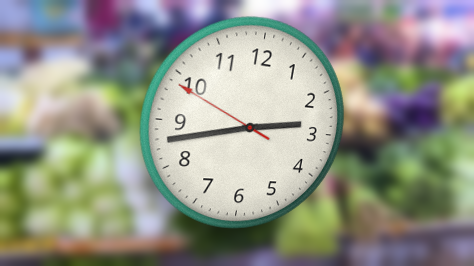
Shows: 2 h 42 min 49 s
